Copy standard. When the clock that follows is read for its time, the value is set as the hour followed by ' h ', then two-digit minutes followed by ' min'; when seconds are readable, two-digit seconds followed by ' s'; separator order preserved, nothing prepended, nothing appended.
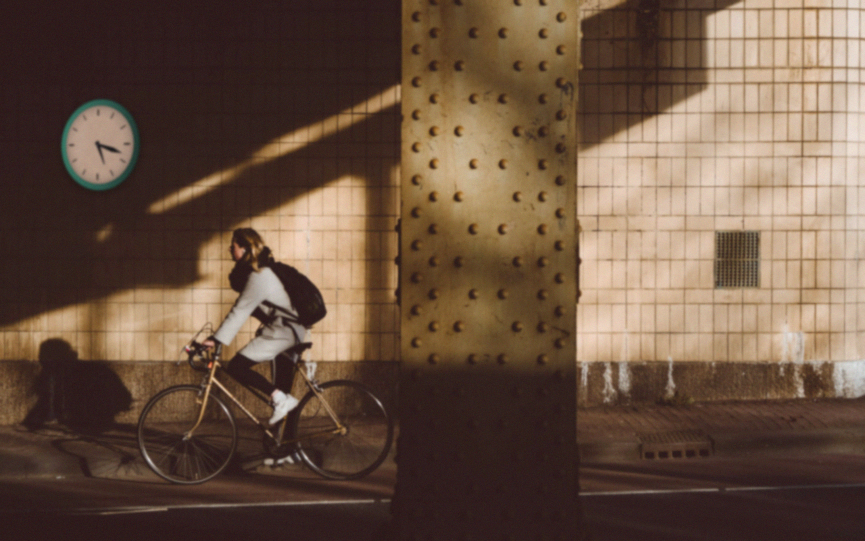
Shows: 5 h 18 min
